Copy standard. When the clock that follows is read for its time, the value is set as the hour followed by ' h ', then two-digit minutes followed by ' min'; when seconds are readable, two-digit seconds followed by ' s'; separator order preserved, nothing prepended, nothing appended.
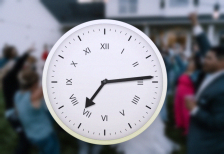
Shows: 7 h 14 min
